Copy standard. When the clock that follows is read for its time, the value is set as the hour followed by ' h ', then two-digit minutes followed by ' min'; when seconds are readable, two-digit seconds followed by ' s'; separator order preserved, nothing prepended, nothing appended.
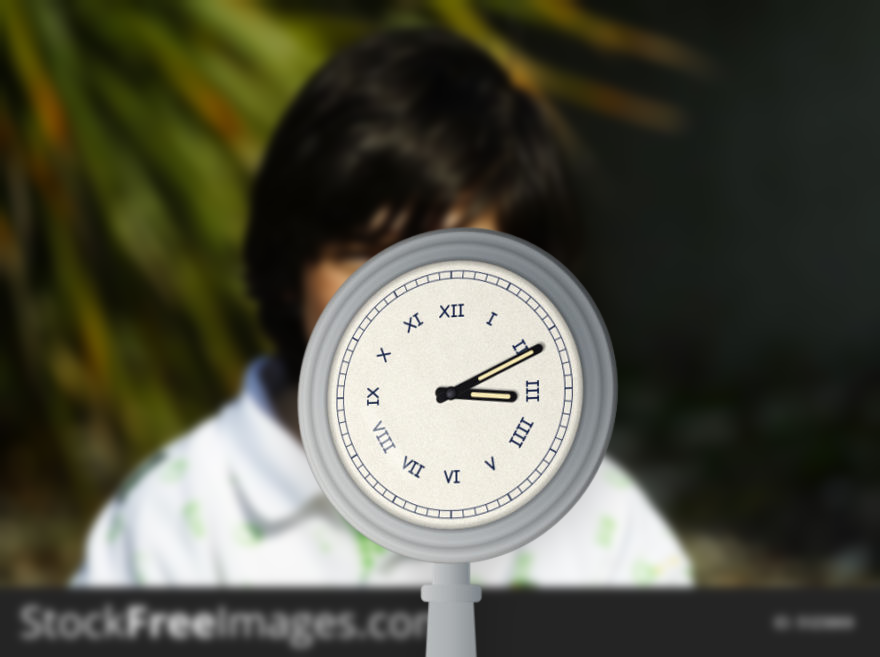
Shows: 3 h 11 min
